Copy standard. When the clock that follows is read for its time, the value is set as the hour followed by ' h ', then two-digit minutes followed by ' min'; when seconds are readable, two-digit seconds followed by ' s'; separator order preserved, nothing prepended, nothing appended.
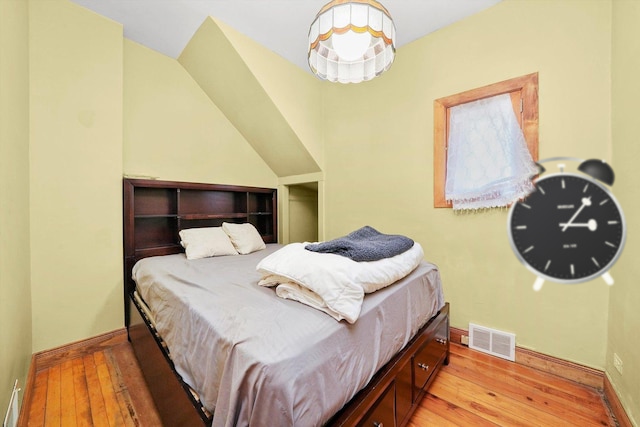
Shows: 3 h 07 min
